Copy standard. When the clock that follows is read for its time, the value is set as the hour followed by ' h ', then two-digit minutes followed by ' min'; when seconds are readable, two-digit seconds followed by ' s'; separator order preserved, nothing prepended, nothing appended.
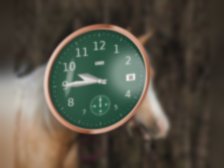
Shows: 9 h 45 min
